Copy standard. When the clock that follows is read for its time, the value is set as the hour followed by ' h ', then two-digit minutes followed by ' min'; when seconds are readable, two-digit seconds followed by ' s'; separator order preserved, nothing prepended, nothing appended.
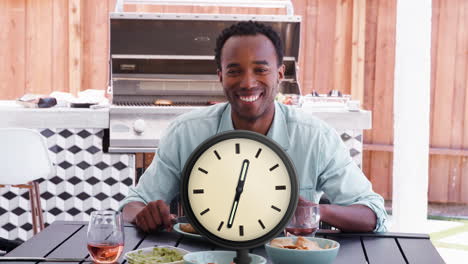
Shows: 12 h 33 min
